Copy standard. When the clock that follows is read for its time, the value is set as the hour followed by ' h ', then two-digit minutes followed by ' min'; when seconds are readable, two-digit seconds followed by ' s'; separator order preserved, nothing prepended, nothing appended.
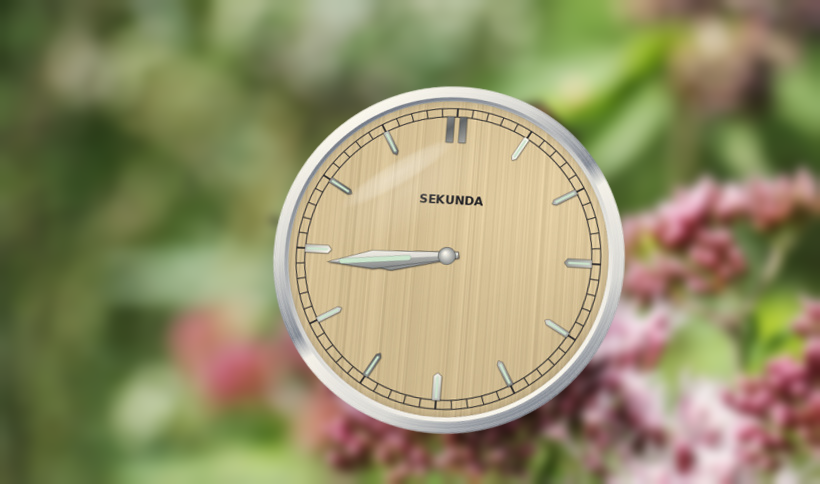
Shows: 8 h 44 min
